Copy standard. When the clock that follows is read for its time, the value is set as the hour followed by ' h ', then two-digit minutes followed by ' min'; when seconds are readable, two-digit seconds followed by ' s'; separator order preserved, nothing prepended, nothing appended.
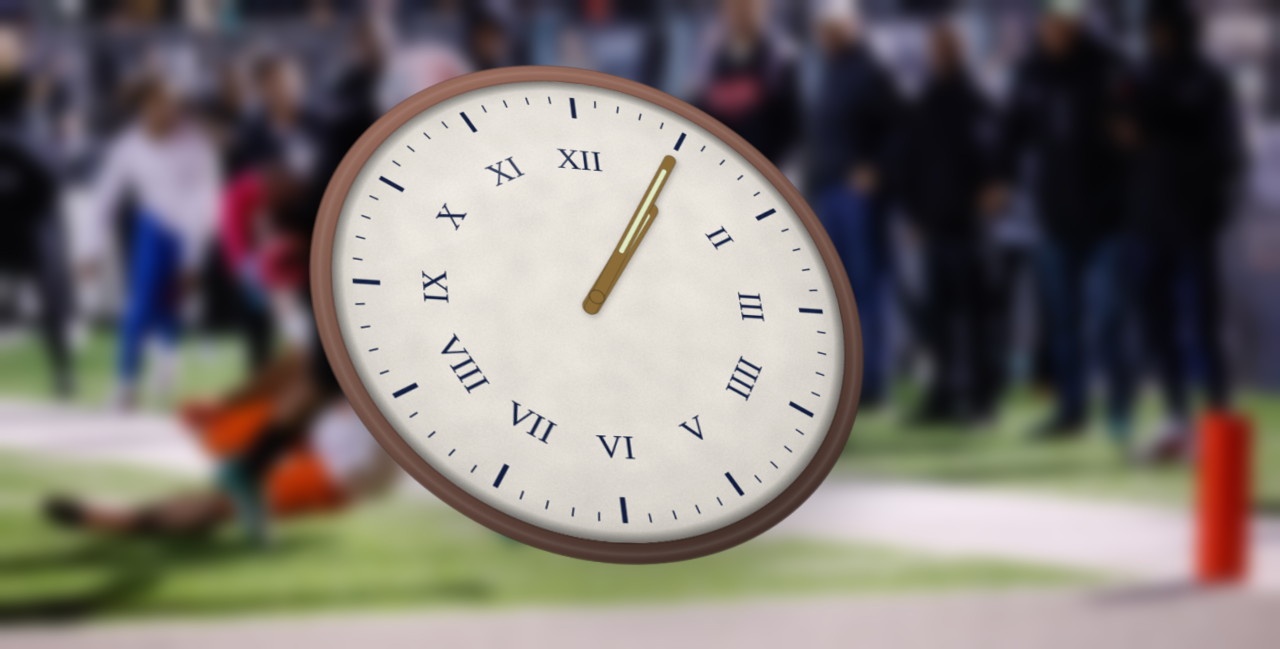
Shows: 1 h 05 min
